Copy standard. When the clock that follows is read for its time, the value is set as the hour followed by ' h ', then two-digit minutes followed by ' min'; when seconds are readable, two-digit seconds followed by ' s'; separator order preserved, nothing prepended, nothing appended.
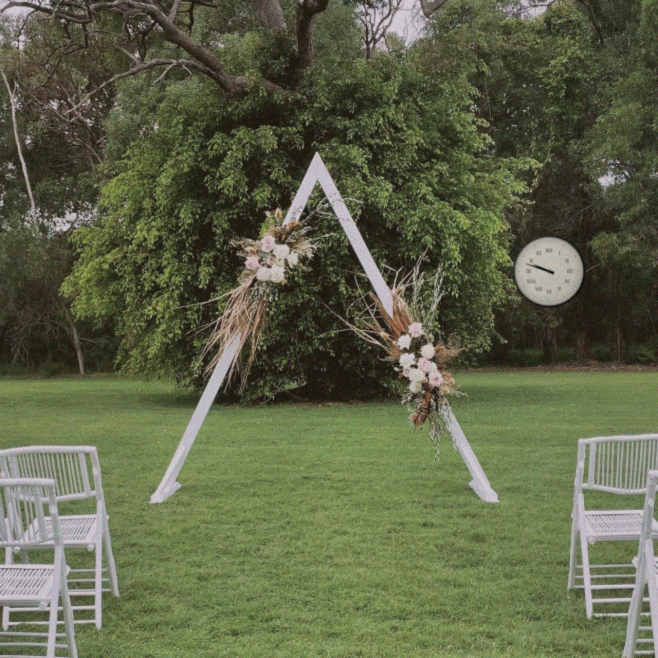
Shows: 9 h 48 min
